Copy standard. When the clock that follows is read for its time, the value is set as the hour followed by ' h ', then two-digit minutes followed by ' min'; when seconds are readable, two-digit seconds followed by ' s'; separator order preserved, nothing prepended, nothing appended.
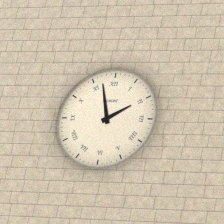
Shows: 1 h 57 min
